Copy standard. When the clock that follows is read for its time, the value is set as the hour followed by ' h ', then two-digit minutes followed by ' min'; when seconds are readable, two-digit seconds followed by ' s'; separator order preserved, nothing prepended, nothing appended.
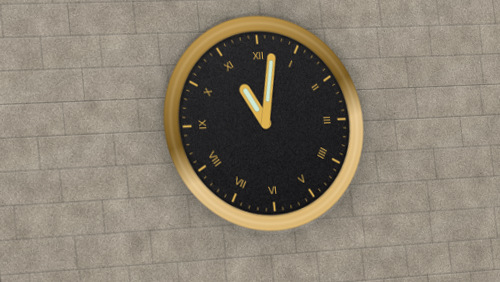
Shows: 11 h 02 min
